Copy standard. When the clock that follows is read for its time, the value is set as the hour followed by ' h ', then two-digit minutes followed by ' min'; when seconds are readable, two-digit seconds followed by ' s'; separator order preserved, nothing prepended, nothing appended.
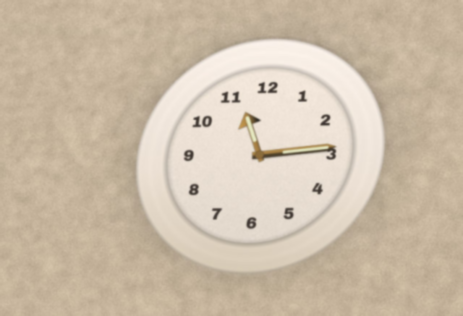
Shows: 11 h 14 min
